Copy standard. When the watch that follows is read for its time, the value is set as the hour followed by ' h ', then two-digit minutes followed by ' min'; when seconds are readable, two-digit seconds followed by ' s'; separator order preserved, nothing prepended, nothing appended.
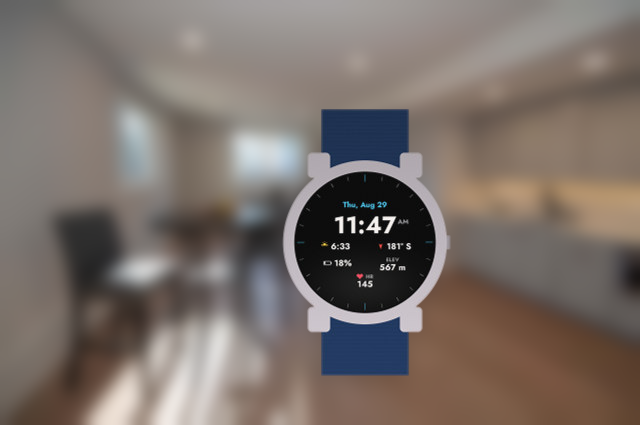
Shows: 11 h 47 min
